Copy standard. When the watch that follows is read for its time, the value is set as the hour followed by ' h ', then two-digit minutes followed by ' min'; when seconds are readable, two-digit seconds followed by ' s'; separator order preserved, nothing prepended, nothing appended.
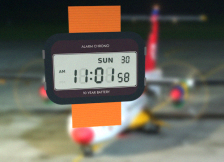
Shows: 11 h 01 min 58 s
